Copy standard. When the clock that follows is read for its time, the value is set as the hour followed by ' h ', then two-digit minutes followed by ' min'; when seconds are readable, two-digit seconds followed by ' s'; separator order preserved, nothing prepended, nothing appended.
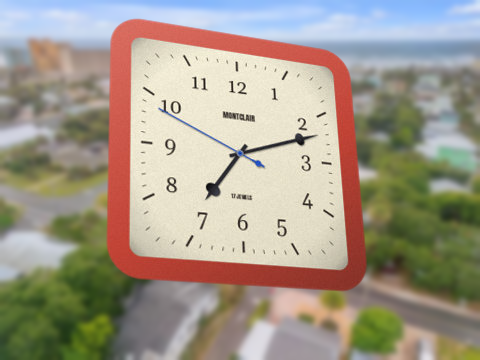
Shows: 7 h 11 min 49 s
